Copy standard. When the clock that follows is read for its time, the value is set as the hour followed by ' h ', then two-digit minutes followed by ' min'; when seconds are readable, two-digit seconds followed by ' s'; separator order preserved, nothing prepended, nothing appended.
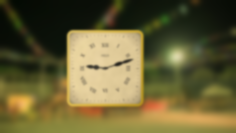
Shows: 9 h 12 min
